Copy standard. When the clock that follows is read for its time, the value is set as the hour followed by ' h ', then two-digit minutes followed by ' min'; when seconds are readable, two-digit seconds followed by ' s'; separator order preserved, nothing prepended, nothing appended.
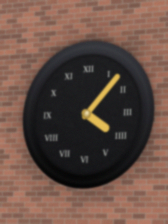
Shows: 4 h 07 min
